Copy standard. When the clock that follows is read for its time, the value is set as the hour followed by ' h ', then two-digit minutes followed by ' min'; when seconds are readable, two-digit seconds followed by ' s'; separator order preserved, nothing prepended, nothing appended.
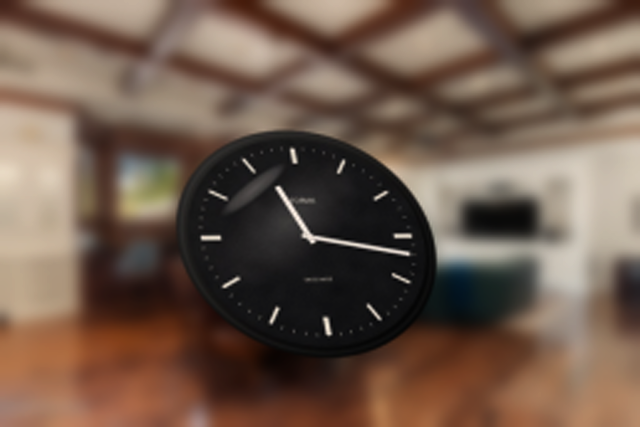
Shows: 11 h 17 min
